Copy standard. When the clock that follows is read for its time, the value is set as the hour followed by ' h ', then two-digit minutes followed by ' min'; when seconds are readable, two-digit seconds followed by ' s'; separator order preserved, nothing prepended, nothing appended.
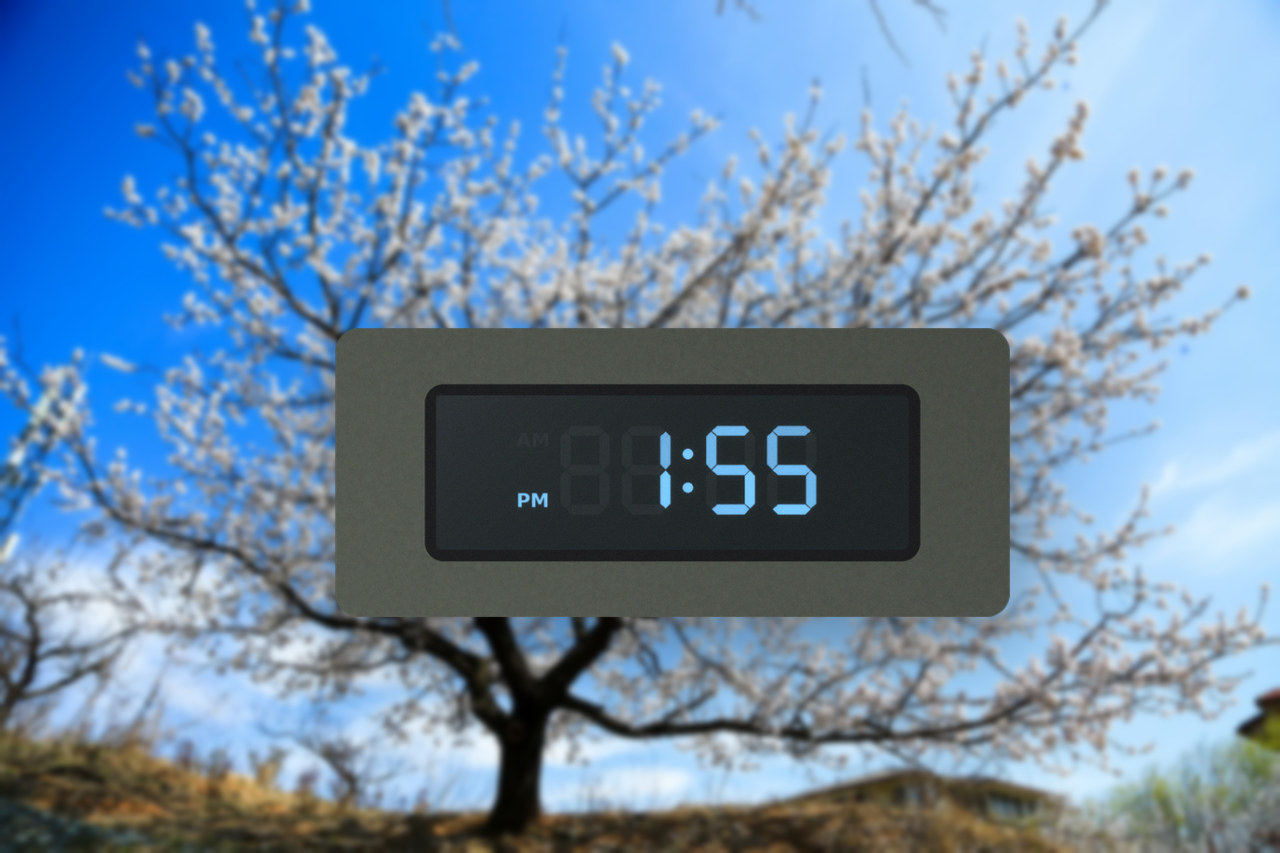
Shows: 1 h 55 min
